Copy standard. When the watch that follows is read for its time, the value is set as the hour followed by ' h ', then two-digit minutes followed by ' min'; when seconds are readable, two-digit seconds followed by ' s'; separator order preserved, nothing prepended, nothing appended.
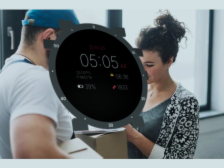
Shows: 5 h 05 min
